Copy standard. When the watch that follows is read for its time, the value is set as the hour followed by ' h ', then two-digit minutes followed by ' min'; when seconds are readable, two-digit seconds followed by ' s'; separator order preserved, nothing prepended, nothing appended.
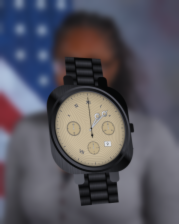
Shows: 1 h 08 min
